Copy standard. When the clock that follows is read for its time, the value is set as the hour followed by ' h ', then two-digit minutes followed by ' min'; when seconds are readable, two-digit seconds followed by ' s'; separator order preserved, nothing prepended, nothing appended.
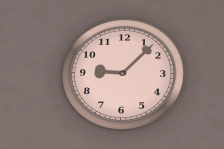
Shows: 9 h 07 min
